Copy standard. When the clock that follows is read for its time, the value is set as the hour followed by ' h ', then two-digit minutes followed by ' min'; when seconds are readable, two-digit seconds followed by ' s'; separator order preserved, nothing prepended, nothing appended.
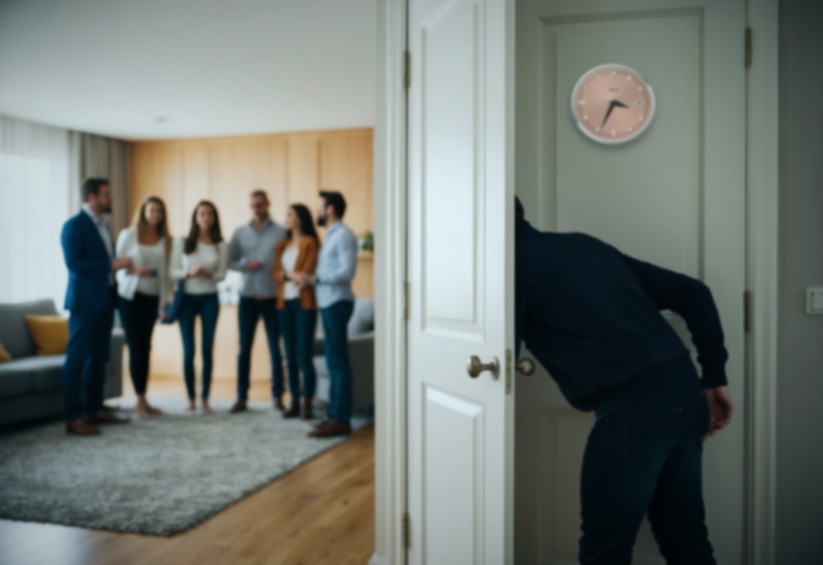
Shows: 3 h 34 min
